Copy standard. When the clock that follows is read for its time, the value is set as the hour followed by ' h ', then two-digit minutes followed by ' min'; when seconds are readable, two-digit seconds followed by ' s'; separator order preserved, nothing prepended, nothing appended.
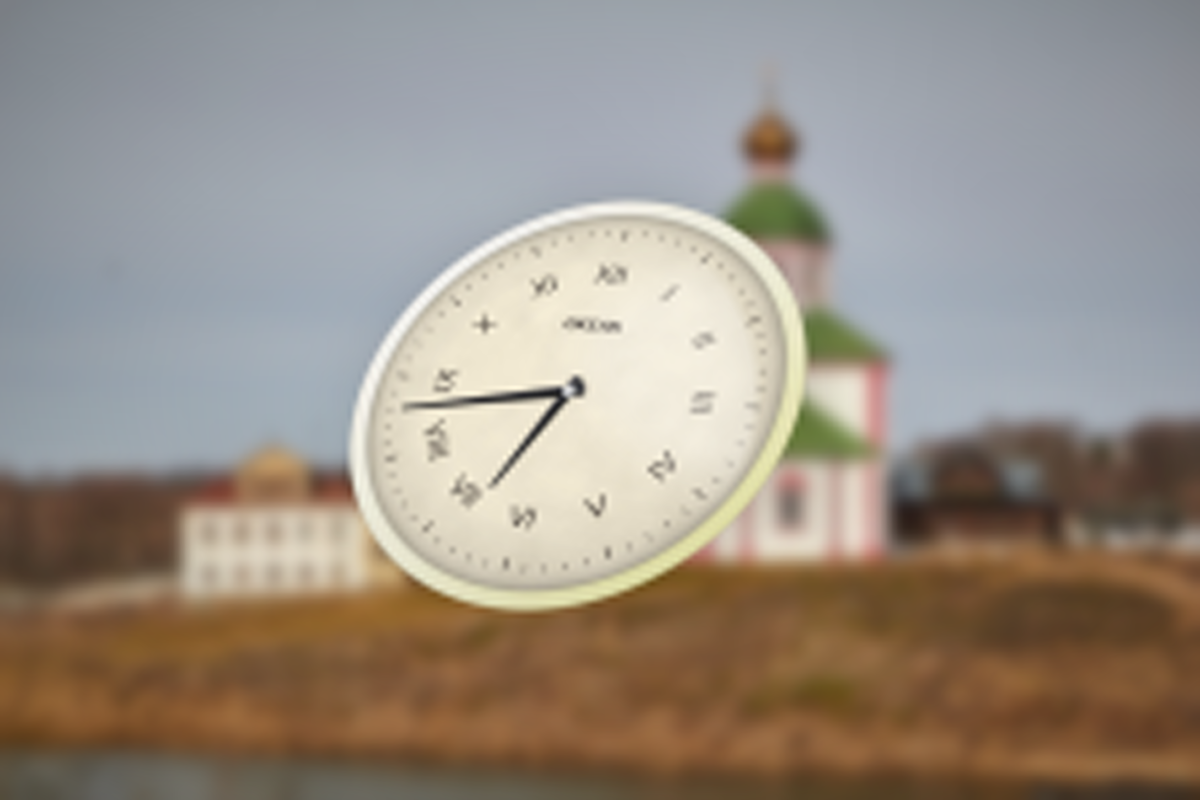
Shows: 6 h 43 min
